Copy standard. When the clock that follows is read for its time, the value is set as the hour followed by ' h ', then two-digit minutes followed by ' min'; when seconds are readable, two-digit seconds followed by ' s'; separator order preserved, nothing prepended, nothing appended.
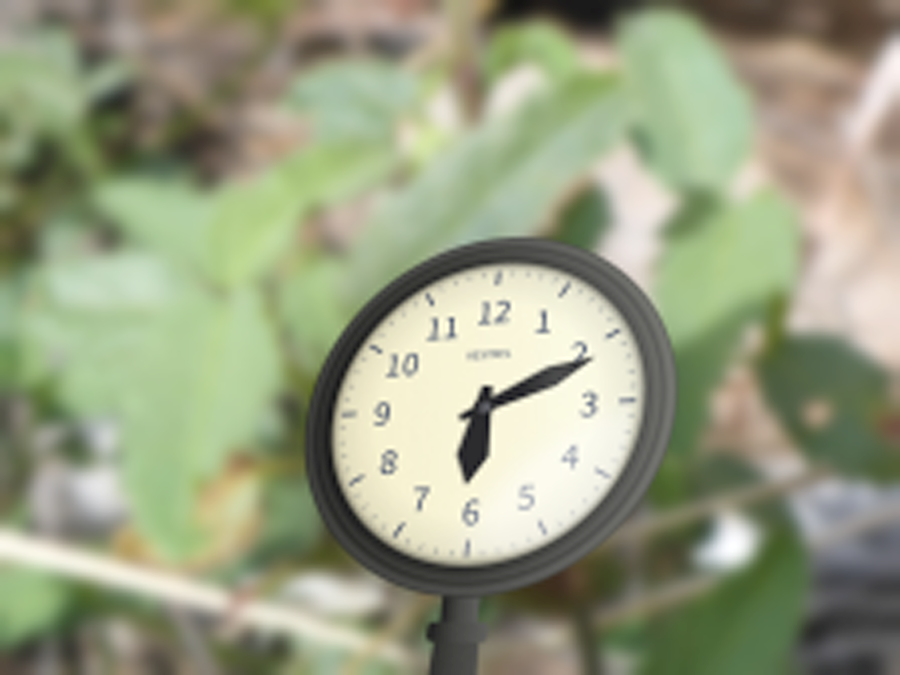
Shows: 6 h 11 min
